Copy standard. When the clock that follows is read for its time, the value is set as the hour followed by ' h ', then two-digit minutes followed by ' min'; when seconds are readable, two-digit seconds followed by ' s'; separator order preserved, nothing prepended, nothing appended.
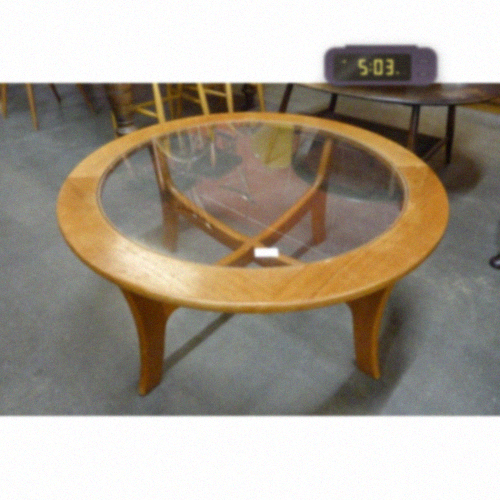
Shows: 5 h 03 min
